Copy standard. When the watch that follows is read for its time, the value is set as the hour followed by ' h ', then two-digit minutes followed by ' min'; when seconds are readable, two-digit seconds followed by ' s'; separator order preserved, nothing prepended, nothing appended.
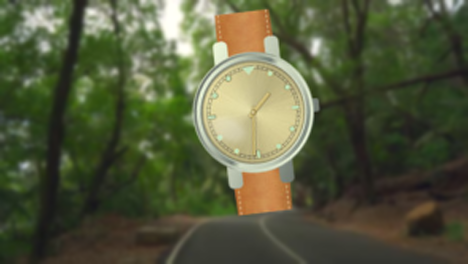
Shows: 1 h 31 min
